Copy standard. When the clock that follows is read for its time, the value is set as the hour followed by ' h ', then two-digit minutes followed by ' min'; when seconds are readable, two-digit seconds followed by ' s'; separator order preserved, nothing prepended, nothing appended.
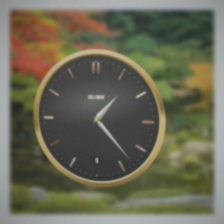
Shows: 1 h 23 min
